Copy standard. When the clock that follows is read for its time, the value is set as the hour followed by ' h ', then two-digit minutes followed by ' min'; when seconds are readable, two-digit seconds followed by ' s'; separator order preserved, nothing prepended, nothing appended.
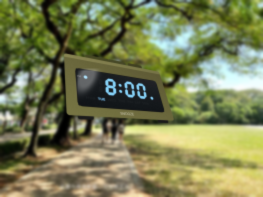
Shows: 8 h 00 min
